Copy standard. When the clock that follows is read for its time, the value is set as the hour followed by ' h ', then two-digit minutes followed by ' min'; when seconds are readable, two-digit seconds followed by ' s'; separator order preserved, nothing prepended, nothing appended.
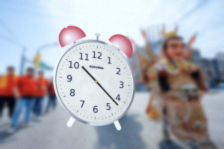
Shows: 10 h 22 min
